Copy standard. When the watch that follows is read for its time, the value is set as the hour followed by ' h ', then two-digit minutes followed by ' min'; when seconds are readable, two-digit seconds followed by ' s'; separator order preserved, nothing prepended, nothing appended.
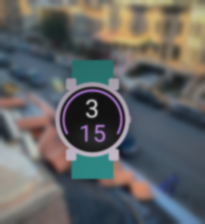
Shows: 3 h 15 min
